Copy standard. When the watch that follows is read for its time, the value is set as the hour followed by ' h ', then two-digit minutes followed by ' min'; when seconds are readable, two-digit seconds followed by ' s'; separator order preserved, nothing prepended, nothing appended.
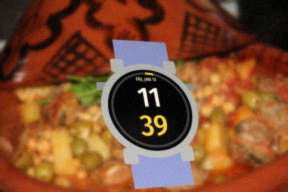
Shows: 11 h 39 min
